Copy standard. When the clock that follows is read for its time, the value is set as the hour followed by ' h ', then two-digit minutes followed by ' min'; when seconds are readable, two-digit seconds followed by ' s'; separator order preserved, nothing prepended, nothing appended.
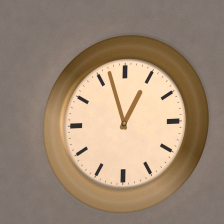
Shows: 12 h 57 min
